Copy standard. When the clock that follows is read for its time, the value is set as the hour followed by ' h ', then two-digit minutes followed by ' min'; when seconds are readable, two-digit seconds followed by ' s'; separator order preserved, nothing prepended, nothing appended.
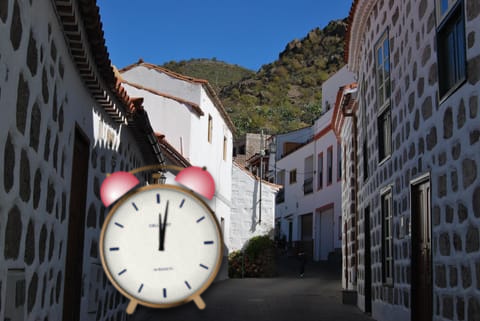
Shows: 12 h 02 min
